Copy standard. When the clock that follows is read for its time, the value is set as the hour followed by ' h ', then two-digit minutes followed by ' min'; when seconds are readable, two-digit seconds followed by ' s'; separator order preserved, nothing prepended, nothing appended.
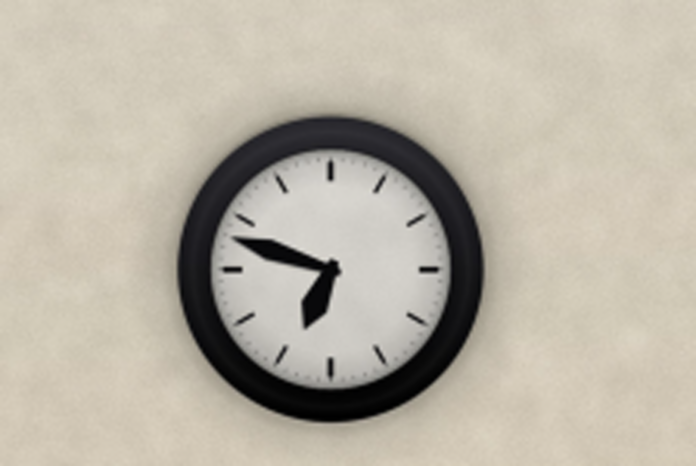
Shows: 6 h 48 min
